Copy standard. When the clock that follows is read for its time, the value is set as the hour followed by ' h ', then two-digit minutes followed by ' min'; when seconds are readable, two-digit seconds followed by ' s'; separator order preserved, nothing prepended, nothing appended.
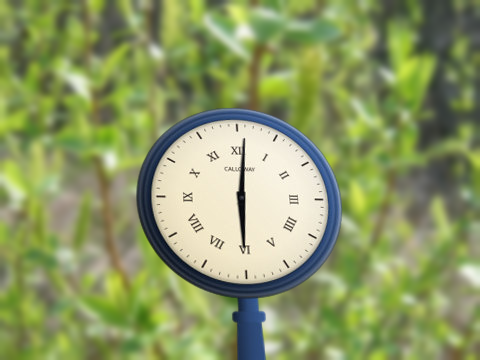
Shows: 6 h 01 min
